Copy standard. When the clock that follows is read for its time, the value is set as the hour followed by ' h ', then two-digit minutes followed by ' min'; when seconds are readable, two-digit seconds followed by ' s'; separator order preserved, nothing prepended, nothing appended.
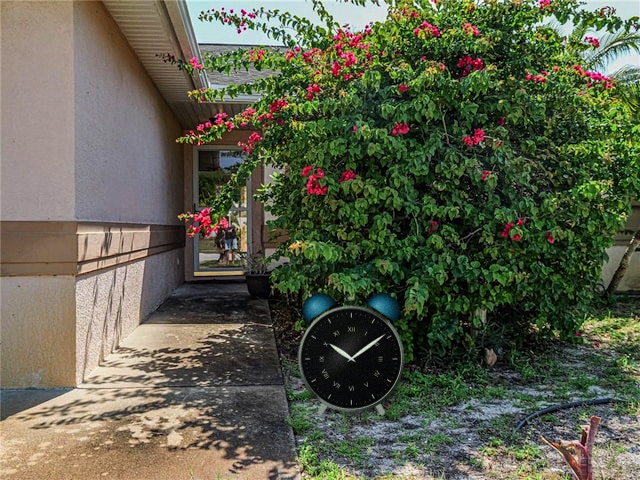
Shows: 10 h 09 min
